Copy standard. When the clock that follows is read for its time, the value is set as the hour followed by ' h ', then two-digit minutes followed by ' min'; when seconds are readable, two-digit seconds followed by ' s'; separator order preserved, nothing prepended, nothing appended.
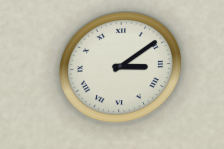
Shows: 3 h 09 min
